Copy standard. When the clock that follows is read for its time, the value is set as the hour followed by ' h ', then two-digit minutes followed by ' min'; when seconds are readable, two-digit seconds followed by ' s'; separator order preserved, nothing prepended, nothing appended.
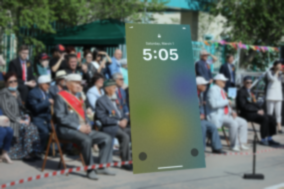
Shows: 5 h 05 min
